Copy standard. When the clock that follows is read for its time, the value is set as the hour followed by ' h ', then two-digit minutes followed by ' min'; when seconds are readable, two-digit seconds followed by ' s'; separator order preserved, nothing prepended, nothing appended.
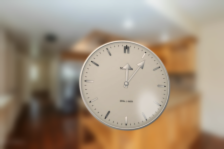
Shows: 12 h 06 min
